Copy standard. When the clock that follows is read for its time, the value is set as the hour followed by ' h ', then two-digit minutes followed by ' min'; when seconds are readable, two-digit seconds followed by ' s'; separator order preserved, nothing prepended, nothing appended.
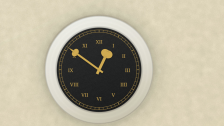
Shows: 12 h 51 min
